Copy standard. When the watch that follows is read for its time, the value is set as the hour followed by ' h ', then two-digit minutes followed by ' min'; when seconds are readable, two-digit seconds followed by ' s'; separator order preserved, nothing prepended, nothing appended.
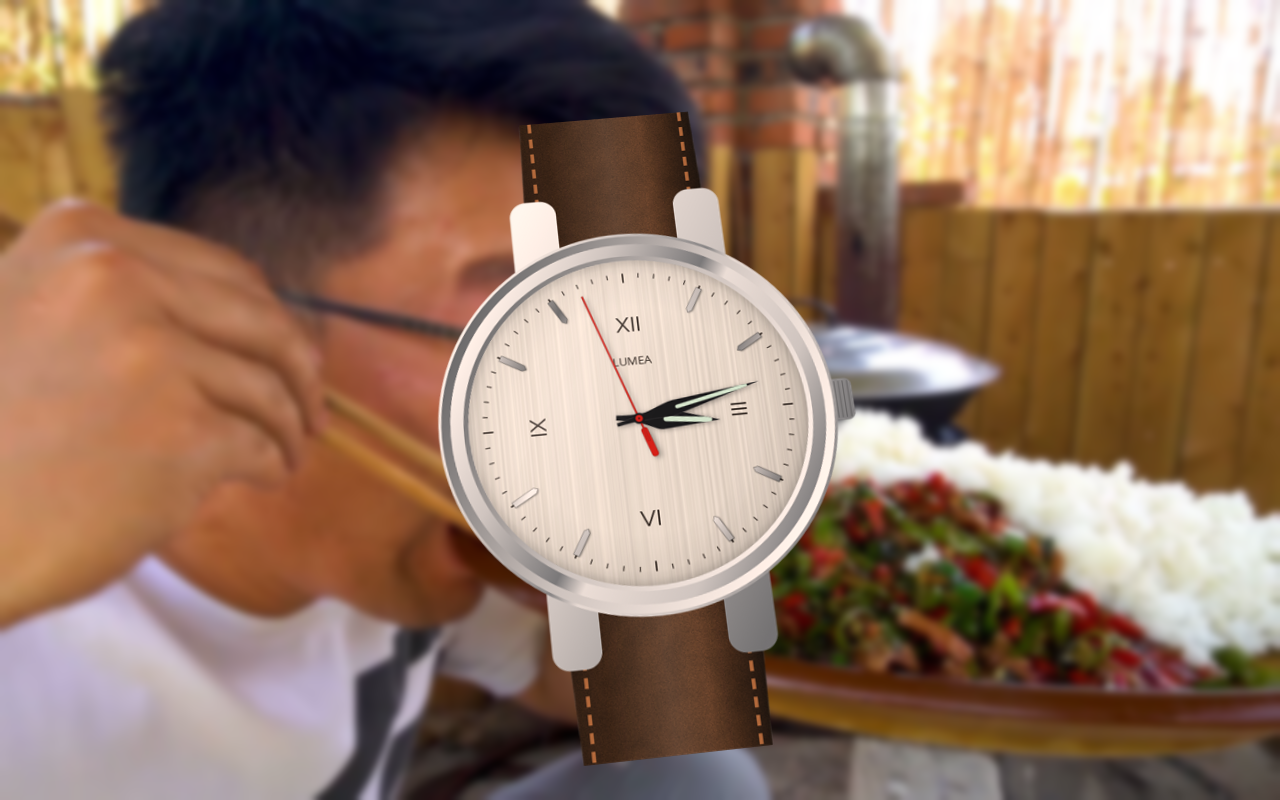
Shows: 3 h 12 min 57 s
